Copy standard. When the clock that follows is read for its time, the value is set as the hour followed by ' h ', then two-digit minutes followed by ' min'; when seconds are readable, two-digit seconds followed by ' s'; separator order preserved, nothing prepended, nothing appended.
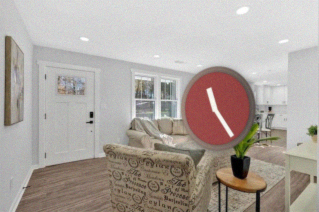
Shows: 11 h 24 min
